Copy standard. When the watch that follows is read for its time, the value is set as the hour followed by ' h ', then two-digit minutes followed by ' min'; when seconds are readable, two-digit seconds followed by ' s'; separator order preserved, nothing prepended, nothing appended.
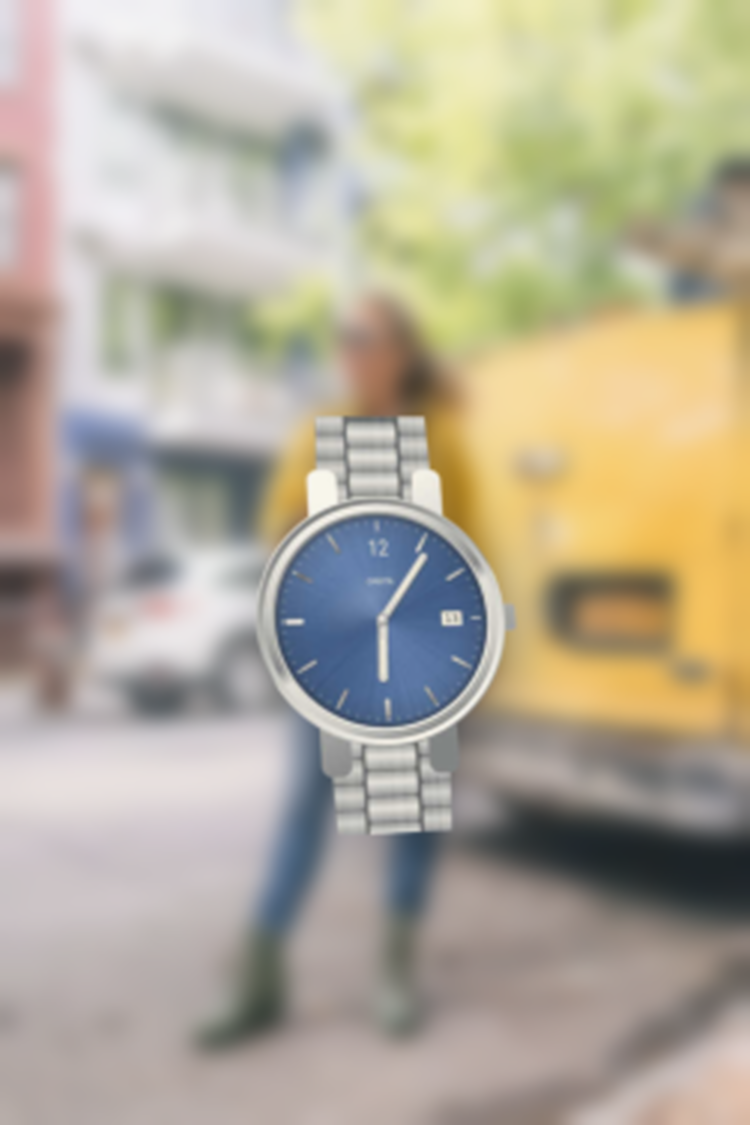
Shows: 6 h 06 min
